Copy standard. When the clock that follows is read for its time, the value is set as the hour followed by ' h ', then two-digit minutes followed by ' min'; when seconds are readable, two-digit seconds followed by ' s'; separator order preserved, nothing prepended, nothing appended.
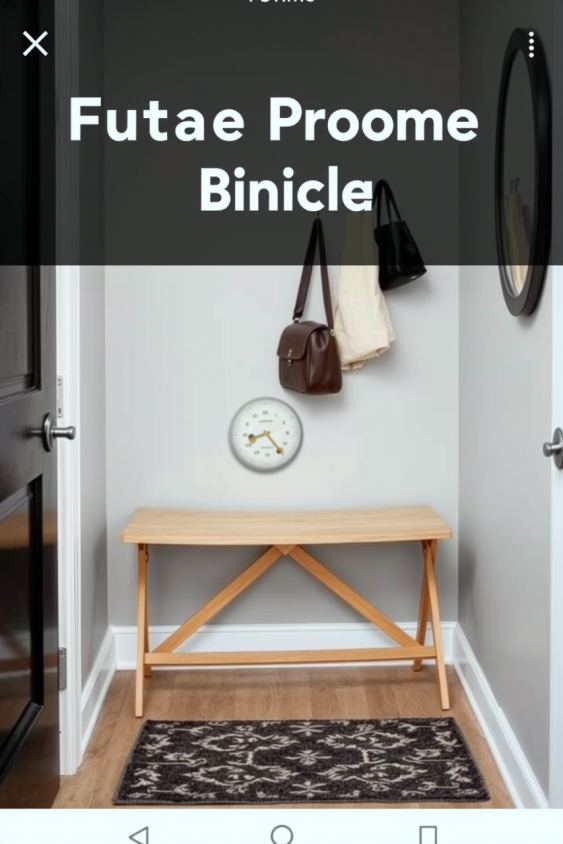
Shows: 8 h 24 min
